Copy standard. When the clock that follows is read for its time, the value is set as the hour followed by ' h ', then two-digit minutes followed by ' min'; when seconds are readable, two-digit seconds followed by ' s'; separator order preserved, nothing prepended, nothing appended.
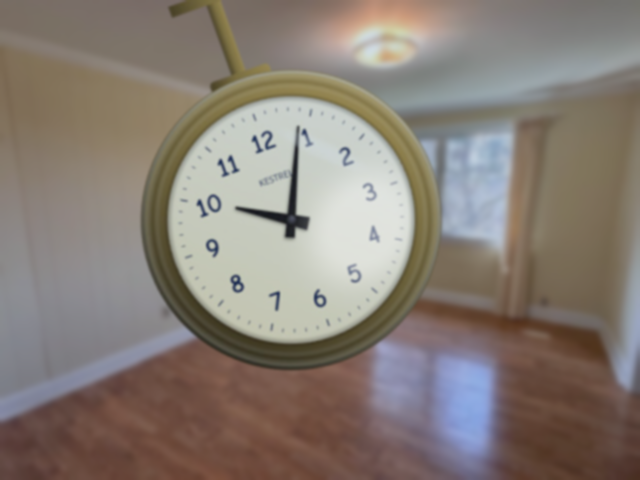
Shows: 10 h 04 min
